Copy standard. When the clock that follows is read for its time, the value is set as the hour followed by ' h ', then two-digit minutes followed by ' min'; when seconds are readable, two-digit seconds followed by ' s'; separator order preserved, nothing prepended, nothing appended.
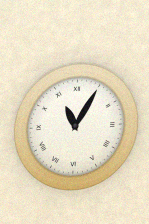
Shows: 11 h 05 min
